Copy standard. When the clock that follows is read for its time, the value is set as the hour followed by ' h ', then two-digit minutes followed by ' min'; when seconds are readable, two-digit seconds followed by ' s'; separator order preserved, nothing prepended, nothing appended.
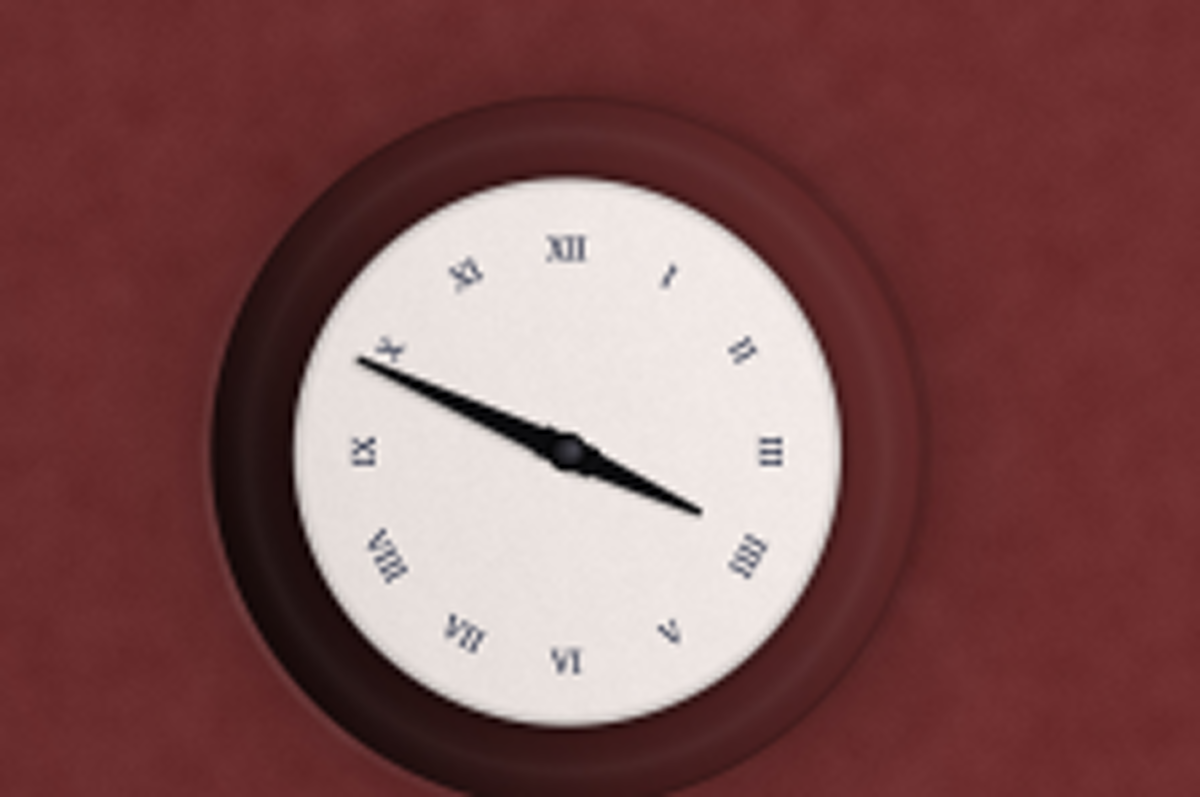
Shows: 3 h 49 min
